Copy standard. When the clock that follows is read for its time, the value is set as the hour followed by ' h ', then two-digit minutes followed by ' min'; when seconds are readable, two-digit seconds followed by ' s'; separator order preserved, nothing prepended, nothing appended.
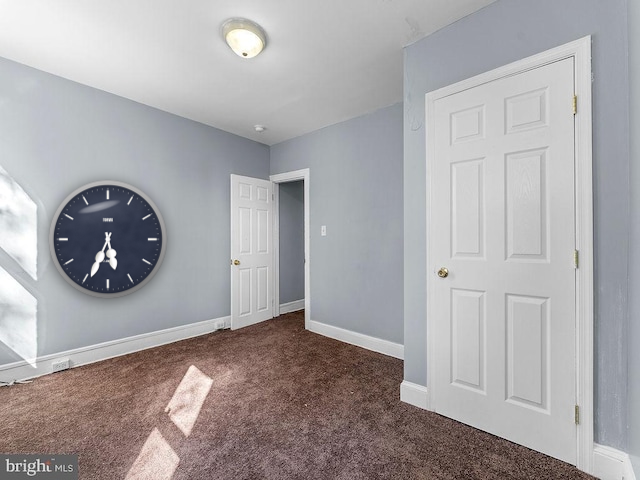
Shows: 5 h 34 min
